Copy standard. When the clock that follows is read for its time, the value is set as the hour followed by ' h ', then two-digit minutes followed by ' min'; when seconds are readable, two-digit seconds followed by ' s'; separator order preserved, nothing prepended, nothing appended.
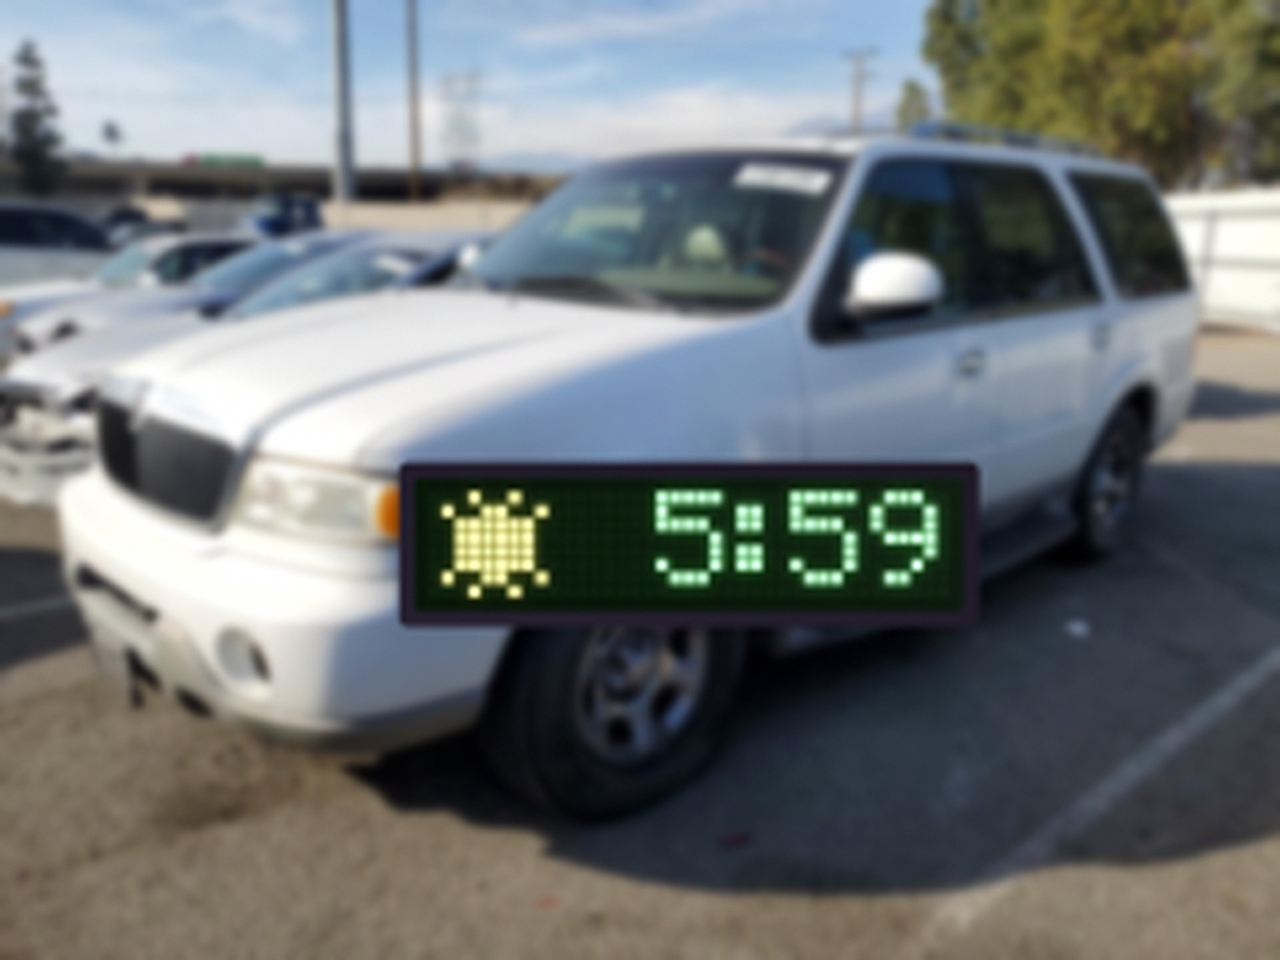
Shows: 5 h 59 min
